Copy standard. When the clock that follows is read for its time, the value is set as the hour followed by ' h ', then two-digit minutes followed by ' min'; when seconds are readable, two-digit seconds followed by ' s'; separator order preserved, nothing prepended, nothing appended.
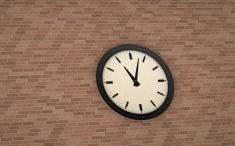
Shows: 11 h 03 min
